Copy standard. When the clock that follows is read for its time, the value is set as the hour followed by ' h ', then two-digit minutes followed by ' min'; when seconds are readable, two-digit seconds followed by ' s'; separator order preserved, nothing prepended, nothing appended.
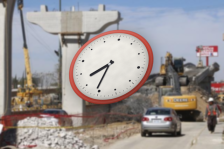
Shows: 7 h 31 min
